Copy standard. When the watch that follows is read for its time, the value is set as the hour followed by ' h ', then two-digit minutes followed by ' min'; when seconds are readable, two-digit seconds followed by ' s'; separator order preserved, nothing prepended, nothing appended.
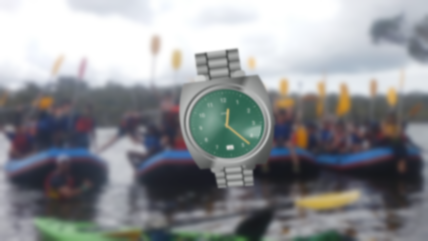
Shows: 12 h 23 min
